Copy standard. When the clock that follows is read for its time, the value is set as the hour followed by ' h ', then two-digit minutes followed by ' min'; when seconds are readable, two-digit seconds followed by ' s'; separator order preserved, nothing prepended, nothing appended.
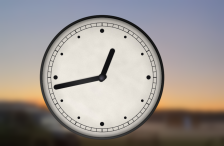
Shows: 12 h 43 min
